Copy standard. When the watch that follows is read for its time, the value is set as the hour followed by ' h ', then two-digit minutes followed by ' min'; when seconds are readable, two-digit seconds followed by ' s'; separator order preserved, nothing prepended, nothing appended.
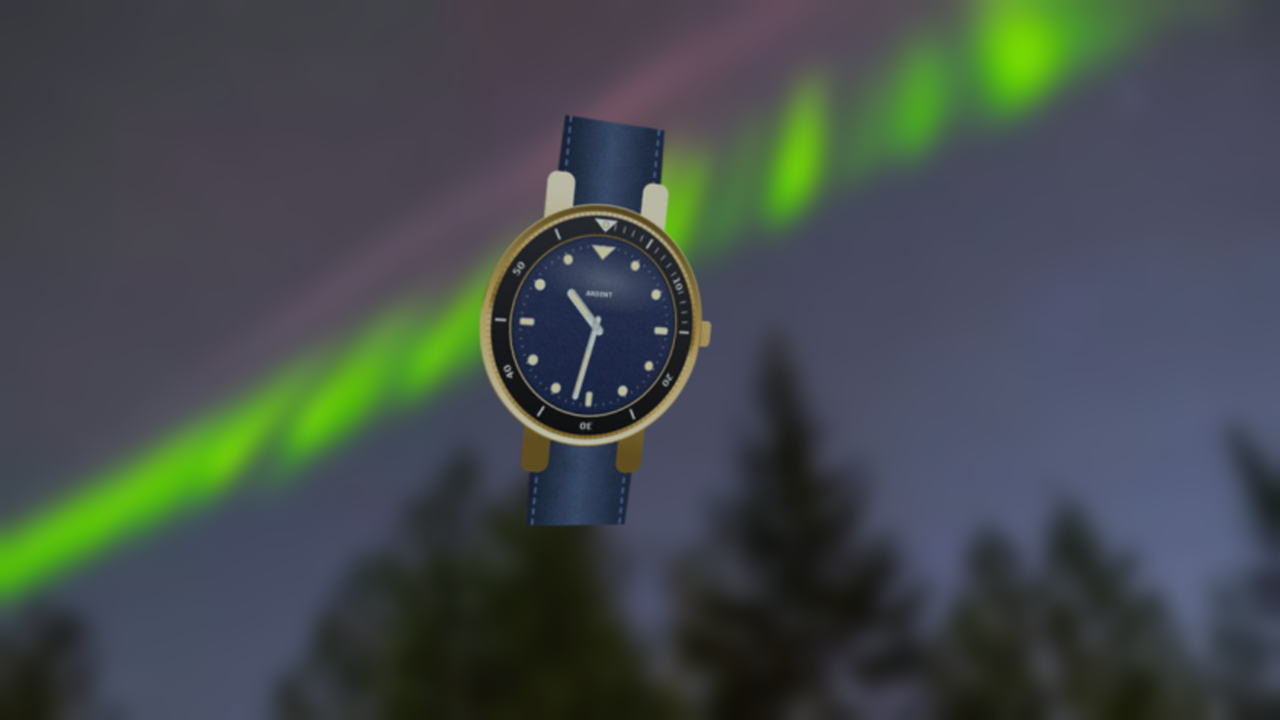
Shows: 10 h 32 min
